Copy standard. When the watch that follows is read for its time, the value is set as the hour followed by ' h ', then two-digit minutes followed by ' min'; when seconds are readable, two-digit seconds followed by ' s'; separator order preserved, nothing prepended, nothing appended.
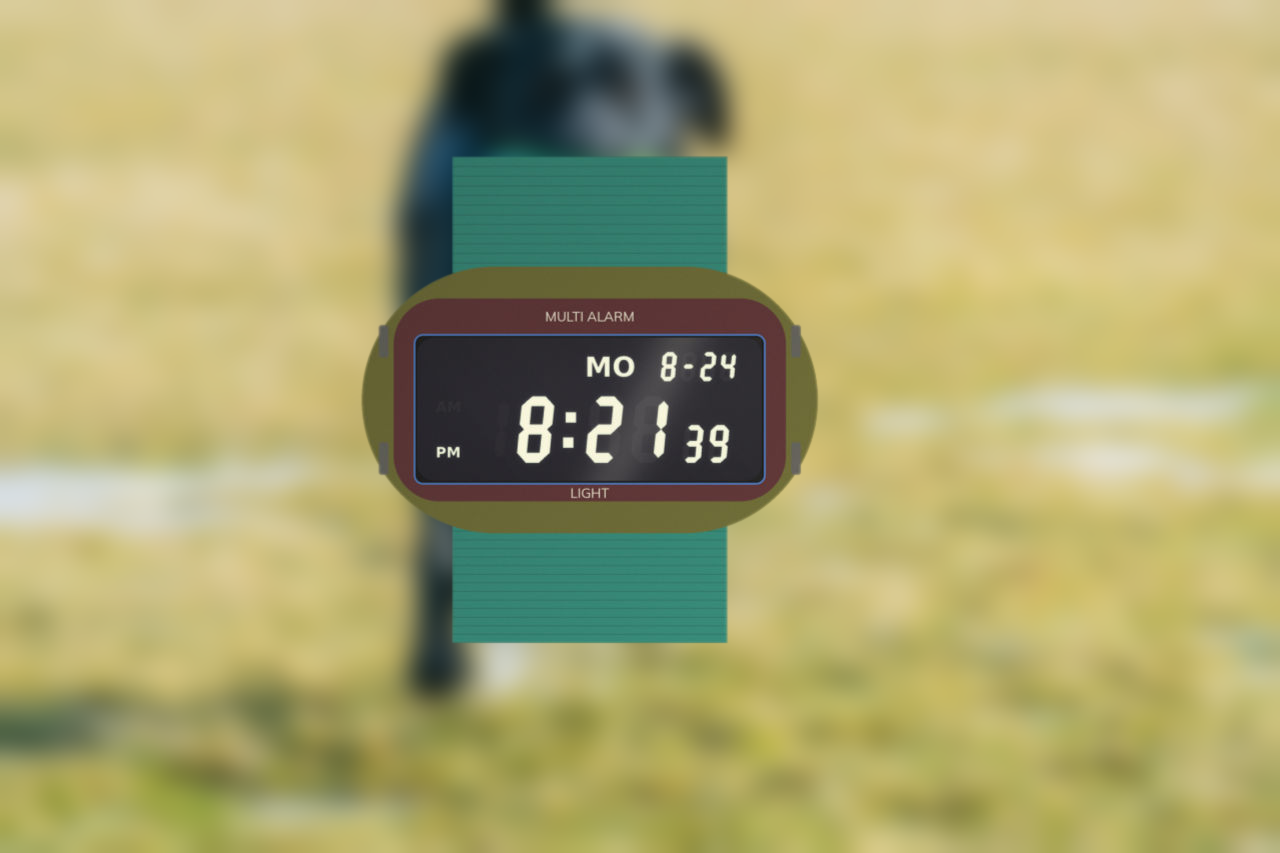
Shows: 8 h 21 min 39 s
